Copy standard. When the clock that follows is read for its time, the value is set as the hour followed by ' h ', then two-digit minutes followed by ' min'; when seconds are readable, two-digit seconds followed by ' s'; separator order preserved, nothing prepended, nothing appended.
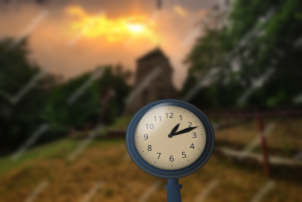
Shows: 1 h 12 min
